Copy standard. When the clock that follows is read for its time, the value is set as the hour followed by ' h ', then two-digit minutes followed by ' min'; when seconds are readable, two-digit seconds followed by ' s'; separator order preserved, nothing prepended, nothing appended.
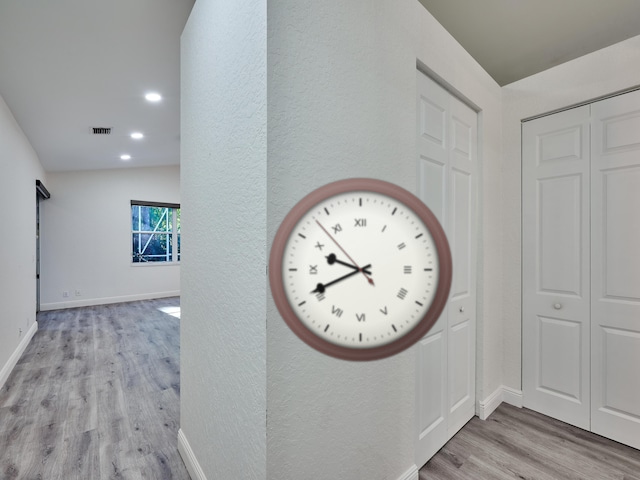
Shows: 9 h 40 min 53 s
